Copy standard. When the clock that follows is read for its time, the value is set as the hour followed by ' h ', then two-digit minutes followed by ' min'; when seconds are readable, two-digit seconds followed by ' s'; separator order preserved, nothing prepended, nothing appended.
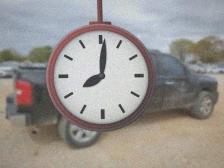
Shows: 8 h 01 min
